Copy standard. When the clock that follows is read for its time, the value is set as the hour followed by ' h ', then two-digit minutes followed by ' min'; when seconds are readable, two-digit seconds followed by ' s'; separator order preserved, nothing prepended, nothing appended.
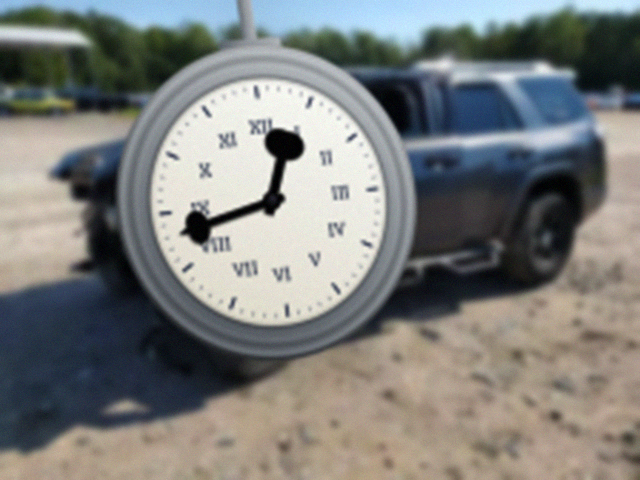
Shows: 12 h 43 min
